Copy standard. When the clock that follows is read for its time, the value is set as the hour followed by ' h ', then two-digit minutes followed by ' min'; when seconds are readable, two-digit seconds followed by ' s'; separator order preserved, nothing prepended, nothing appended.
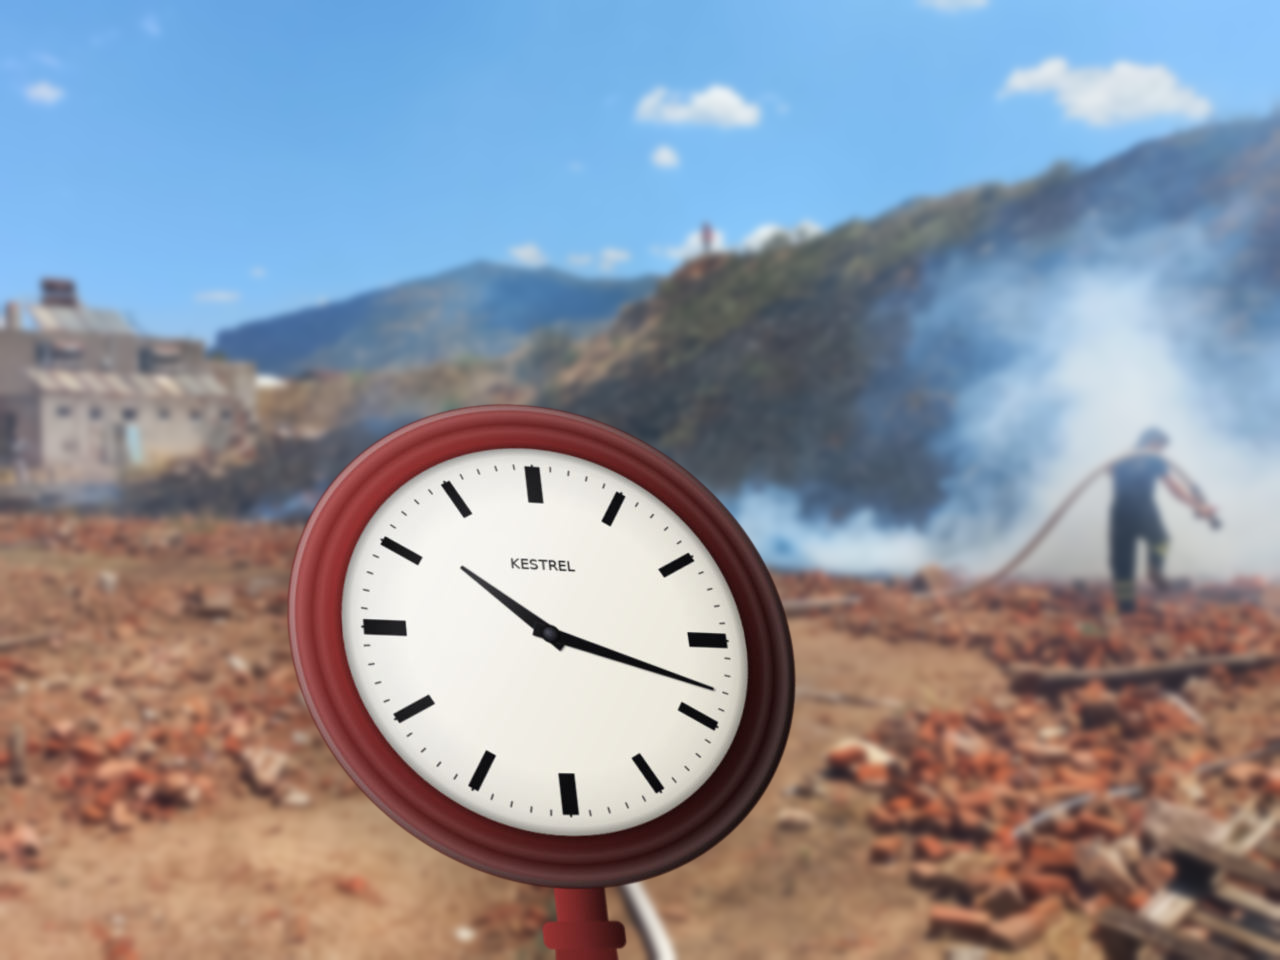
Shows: 10 h 18 min
